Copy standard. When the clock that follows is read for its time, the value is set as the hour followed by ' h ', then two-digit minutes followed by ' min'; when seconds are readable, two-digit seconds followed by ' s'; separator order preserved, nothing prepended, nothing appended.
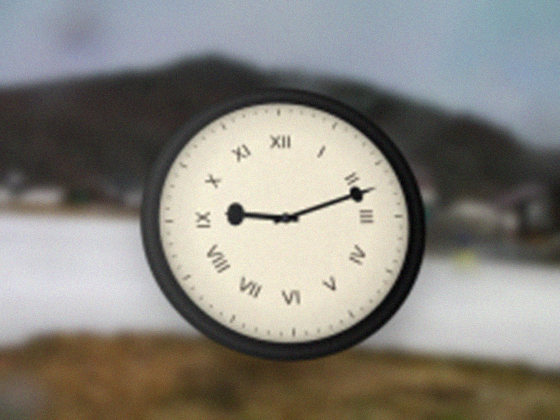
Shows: 9 h 12 min
